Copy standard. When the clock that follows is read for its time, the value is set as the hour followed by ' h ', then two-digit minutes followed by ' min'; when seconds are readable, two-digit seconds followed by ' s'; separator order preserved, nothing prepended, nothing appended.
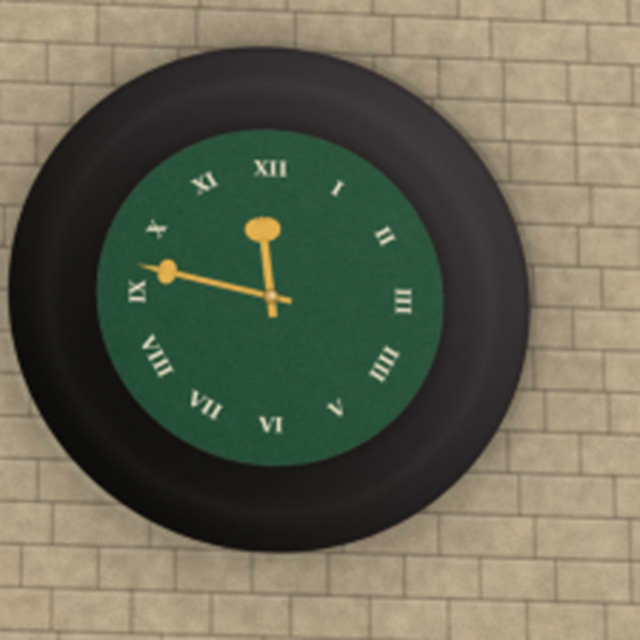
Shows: 11 h 47 min
